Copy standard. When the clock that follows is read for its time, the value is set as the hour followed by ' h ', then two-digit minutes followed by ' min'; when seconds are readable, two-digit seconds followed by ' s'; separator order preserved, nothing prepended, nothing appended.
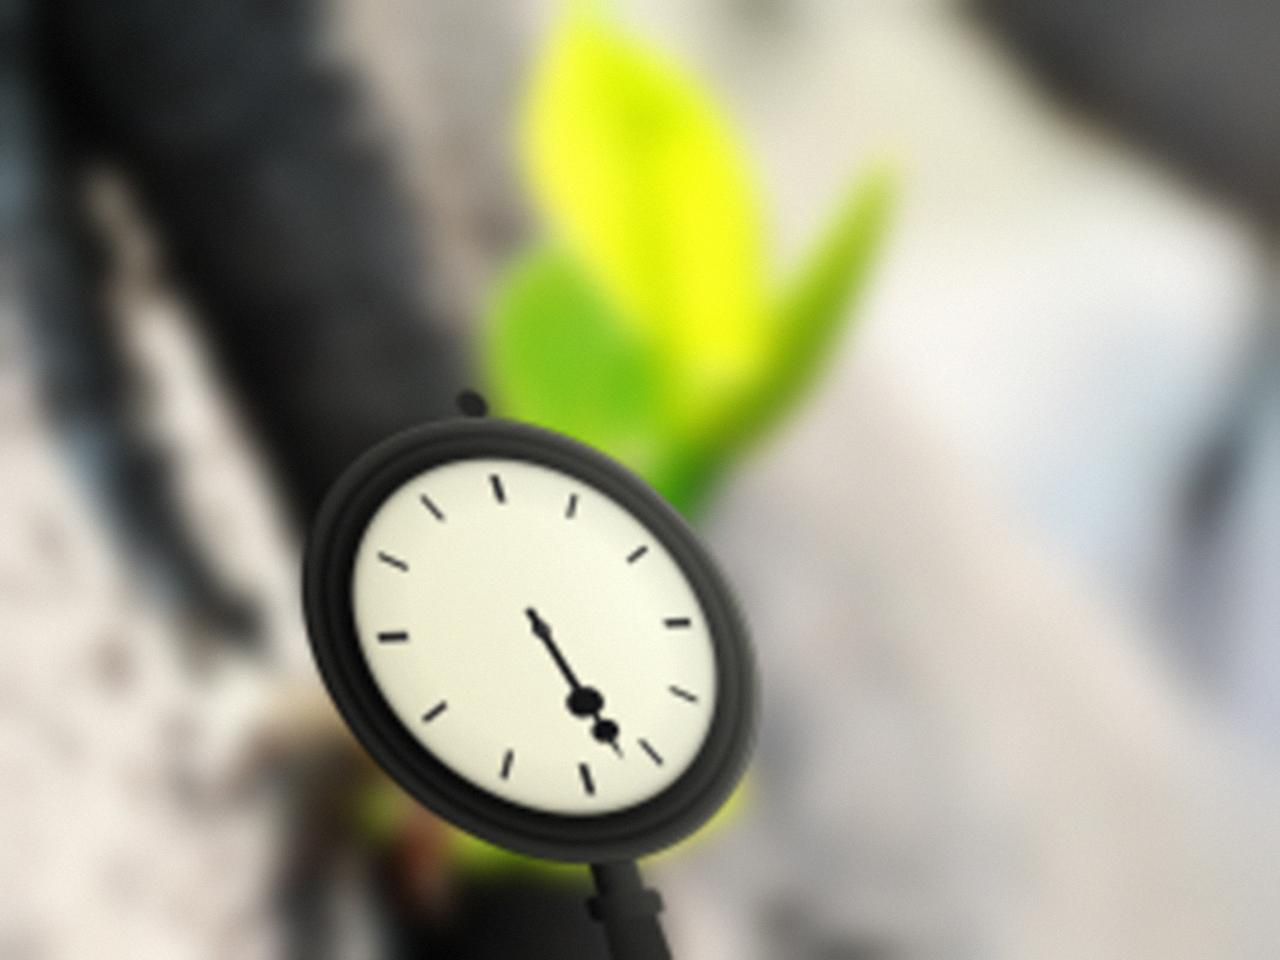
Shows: 5 h 27 min
